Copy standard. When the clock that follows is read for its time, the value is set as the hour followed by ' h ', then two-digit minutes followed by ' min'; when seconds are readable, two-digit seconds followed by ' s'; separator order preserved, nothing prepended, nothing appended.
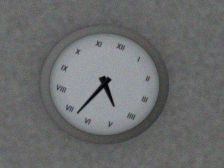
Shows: 4 h 33 min
